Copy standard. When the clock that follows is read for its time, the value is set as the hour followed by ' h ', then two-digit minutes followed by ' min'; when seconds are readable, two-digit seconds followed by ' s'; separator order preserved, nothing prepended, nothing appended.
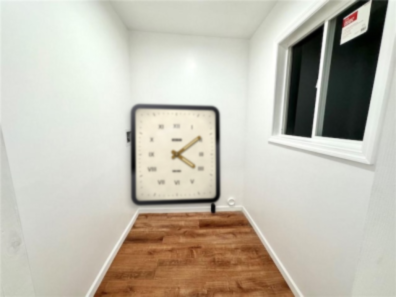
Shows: 4 h 09 min
